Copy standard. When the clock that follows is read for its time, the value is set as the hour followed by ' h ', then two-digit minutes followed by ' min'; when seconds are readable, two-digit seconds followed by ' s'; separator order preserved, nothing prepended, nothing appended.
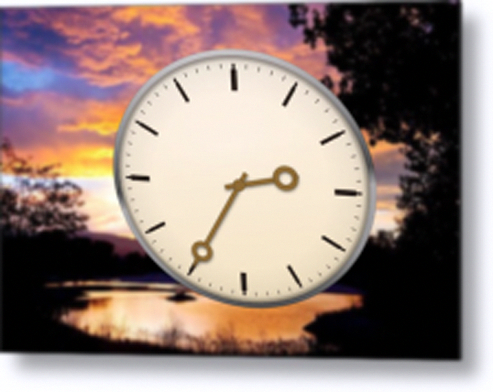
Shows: 2 h 35 min
